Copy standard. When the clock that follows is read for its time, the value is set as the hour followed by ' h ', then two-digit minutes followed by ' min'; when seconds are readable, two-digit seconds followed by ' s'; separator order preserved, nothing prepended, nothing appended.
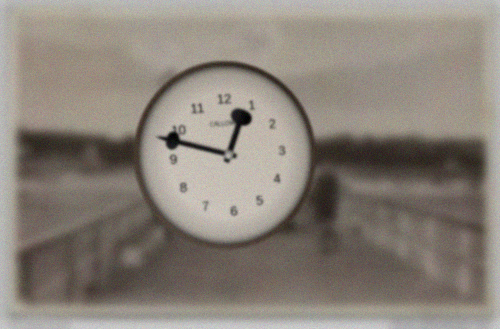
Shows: 12 h 48 min
